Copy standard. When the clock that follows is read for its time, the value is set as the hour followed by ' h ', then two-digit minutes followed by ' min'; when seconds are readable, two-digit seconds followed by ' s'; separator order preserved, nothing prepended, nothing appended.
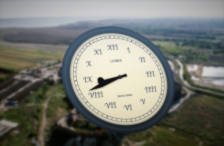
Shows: 8 h 42 min
